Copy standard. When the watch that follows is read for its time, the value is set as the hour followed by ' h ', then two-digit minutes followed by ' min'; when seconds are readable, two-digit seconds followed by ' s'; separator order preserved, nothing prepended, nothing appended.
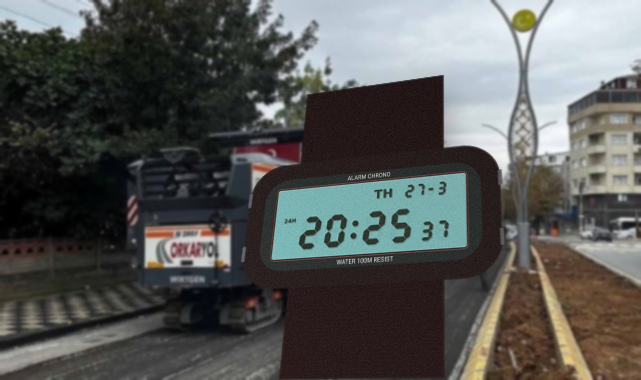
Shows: 20 h 25 min 37 s
